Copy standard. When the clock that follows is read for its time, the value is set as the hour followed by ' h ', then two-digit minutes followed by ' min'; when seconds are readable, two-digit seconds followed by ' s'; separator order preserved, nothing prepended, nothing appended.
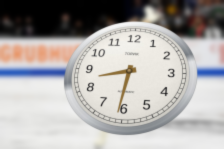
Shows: 8 h 31 min
